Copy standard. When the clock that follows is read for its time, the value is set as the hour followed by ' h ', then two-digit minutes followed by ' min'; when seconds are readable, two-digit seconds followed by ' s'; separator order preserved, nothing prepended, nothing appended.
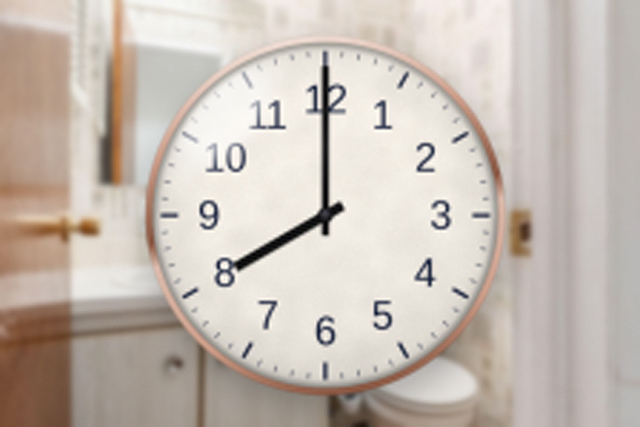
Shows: 8 h 00 min
